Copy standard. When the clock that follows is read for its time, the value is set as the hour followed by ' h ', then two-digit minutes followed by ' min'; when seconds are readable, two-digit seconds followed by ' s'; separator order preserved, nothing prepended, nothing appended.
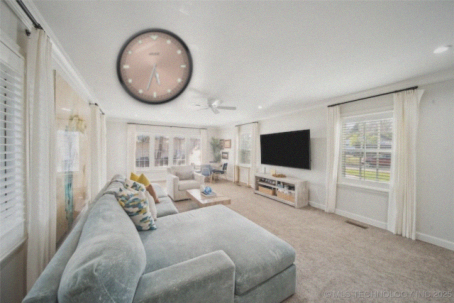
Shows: 5 h 33 min
